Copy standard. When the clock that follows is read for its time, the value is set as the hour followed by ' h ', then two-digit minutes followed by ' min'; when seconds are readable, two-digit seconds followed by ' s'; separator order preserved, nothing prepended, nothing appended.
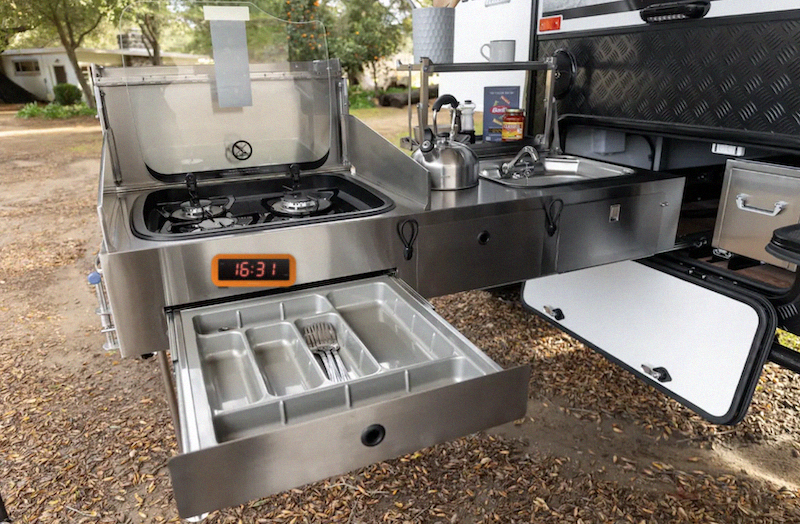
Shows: 16 h 31 min
